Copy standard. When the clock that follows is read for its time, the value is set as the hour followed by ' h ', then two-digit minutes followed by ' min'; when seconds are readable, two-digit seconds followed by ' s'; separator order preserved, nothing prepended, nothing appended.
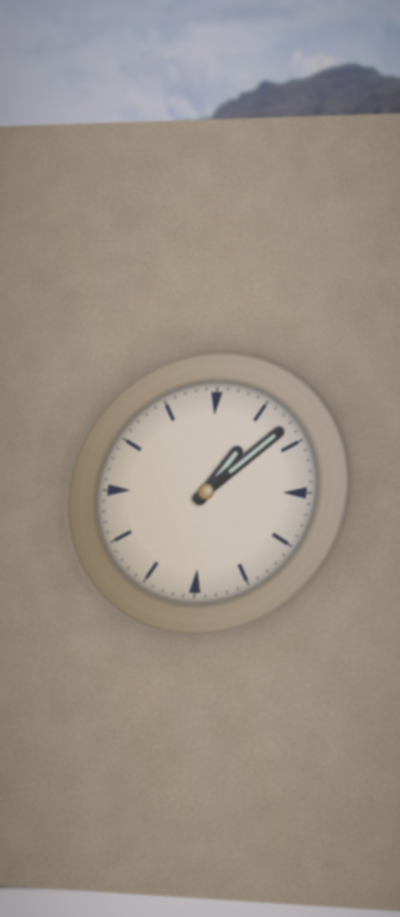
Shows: 1 h 08 min
